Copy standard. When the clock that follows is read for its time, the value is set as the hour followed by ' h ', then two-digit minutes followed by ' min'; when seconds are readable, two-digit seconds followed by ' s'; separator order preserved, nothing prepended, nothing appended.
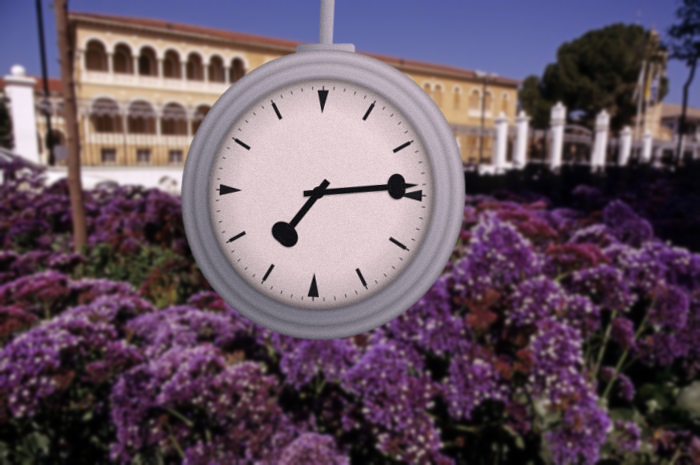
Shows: 7 h 14 min
